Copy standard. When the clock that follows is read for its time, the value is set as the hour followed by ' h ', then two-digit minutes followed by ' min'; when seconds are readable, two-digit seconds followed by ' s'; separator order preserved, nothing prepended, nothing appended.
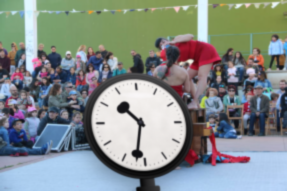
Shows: 10 h 32 min
